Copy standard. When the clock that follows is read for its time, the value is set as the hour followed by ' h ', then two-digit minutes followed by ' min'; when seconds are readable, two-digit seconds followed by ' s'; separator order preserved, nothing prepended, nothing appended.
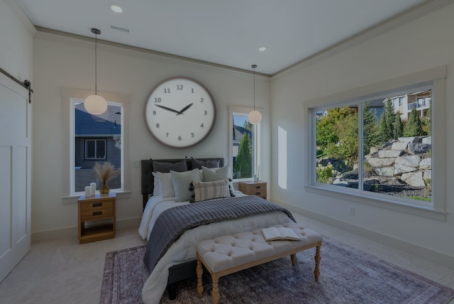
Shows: 1 h 48 min
